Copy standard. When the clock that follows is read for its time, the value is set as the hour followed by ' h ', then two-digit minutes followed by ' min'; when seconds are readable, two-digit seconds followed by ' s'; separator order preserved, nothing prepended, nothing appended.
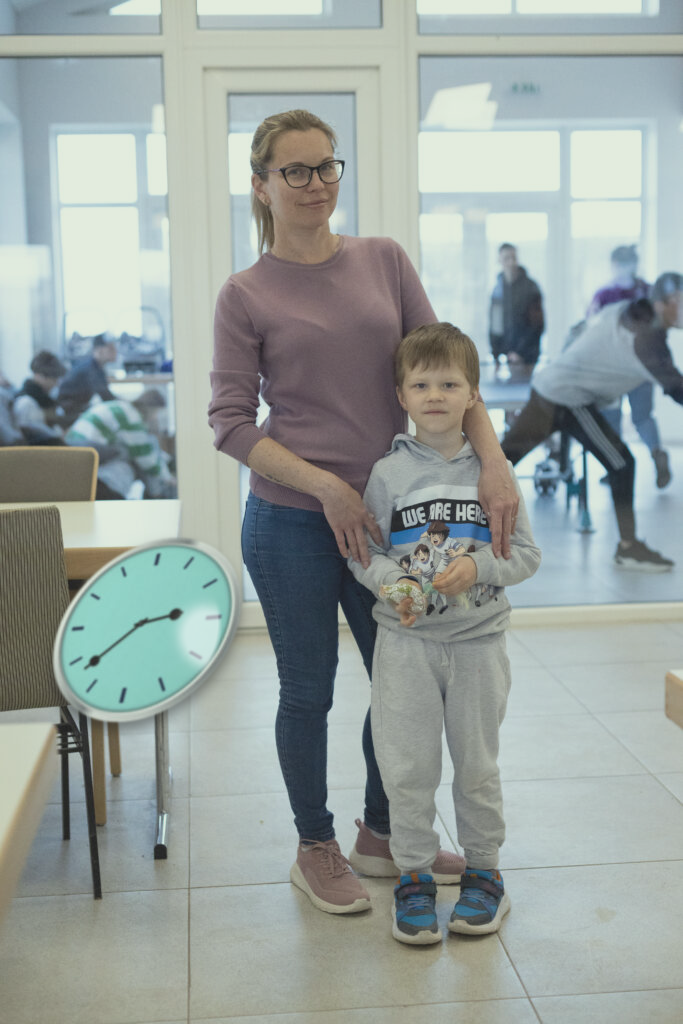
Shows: 2 h 38 min
